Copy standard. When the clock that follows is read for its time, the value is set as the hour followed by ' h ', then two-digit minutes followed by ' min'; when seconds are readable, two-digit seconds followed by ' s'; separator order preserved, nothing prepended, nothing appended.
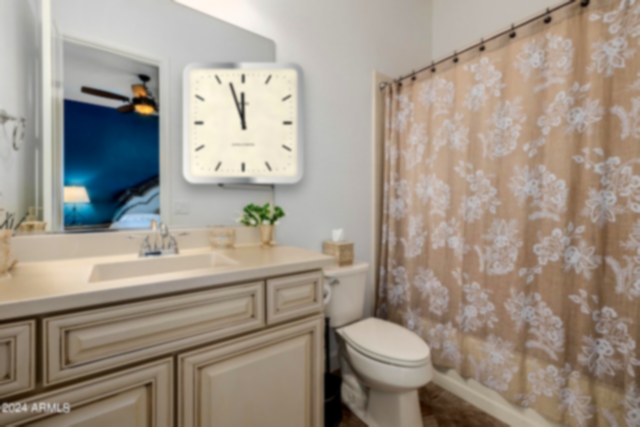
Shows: 11 h 57 min
